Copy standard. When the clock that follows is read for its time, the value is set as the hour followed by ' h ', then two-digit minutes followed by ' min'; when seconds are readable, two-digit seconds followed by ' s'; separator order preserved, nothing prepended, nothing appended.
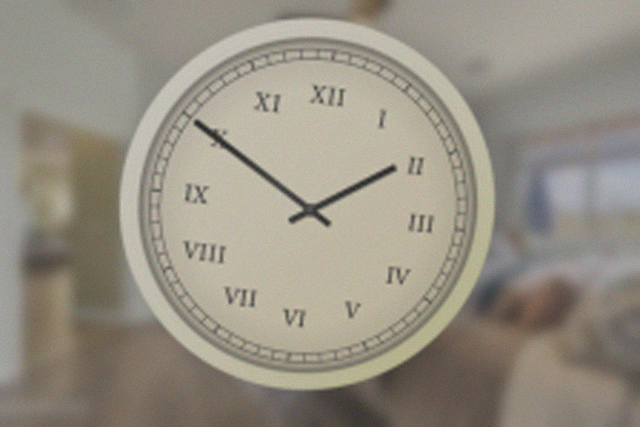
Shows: 1 h 50 min
